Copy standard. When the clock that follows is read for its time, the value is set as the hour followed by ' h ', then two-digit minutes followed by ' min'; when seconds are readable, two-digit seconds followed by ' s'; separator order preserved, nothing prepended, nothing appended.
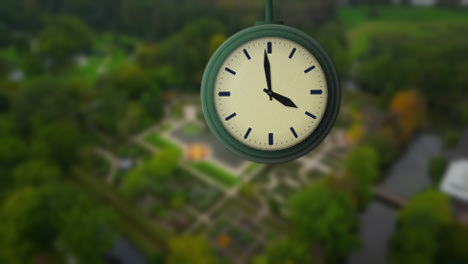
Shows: 3 h 59 min
